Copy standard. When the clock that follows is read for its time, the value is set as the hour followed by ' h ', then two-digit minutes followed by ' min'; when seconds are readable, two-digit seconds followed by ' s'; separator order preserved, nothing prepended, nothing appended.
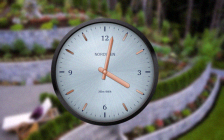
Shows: 4 h 02 min
